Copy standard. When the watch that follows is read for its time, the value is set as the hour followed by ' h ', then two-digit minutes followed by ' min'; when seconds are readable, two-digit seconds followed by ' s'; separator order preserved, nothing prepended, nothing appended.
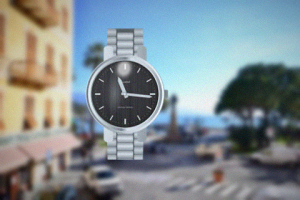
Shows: 11 h 16 min
